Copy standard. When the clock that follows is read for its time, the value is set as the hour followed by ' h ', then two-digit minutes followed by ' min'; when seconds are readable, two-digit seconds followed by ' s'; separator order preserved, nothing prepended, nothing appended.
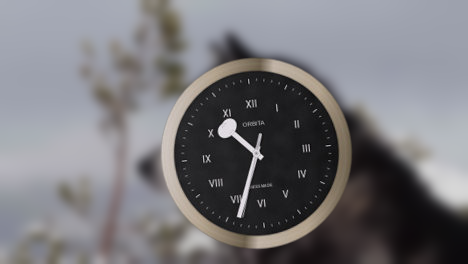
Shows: 10 h 33 min 33 s
